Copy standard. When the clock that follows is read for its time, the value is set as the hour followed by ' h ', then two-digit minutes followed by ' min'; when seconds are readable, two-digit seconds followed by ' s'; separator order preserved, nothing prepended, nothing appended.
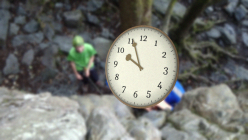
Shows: 9 h 56 min
